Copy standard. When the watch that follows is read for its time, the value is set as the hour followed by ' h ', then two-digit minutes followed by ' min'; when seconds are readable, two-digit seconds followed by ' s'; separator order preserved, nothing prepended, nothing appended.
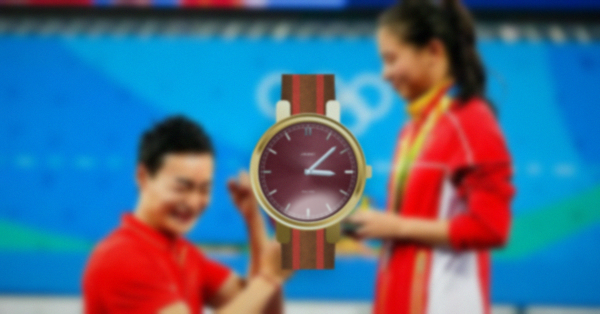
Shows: 3 h 08 min
